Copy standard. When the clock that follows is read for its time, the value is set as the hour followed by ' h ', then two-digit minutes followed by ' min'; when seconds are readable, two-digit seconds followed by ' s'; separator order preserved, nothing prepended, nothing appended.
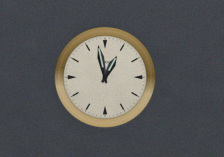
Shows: 12 h 58 min
